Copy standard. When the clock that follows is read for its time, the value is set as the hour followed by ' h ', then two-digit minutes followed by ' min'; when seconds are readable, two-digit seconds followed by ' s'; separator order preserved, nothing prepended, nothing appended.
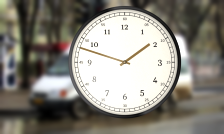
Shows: 1 h 48 min
